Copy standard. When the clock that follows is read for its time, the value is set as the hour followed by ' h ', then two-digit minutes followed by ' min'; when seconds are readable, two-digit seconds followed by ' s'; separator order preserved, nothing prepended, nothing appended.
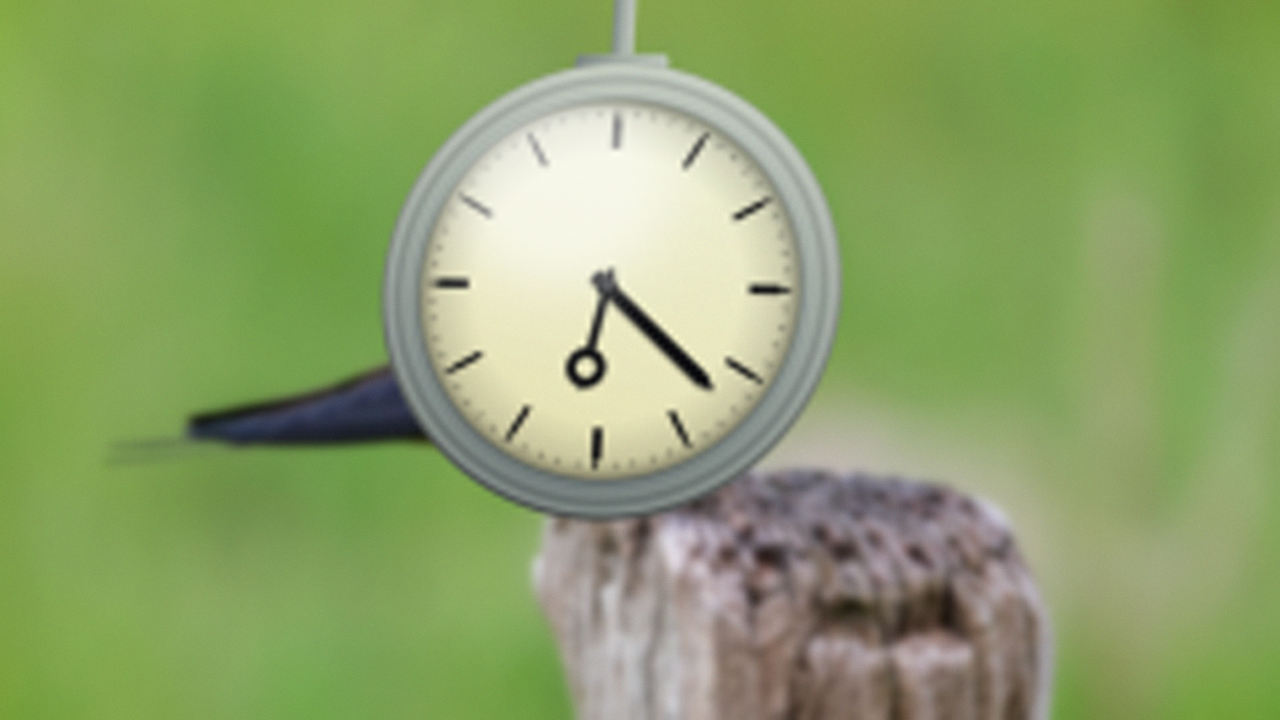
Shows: 6 h 22 min
